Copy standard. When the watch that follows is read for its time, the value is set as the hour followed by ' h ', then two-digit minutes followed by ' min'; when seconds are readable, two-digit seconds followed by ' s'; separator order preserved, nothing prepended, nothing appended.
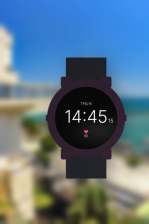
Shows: 14 h 45 min
